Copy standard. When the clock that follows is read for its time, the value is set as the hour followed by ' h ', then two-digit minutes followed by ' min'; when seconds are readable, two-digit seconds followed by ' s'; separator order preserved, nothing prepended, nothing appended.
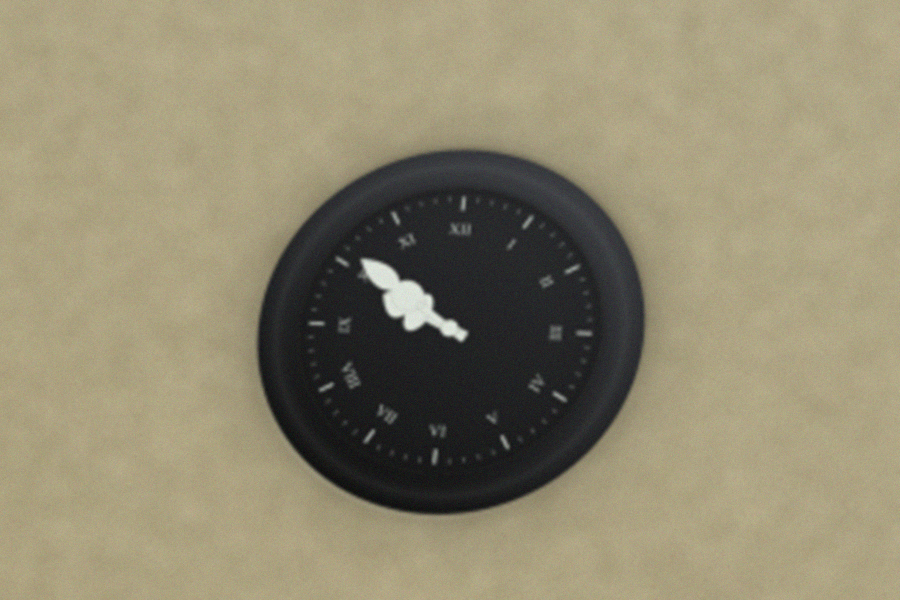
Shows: 9 h 51 min
